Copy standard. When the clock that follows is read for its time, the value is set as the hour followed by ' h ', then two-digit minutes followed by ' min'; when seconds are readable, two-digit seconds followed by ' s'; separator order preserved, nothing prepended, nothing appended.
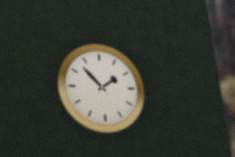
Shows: 1 h 53 min
